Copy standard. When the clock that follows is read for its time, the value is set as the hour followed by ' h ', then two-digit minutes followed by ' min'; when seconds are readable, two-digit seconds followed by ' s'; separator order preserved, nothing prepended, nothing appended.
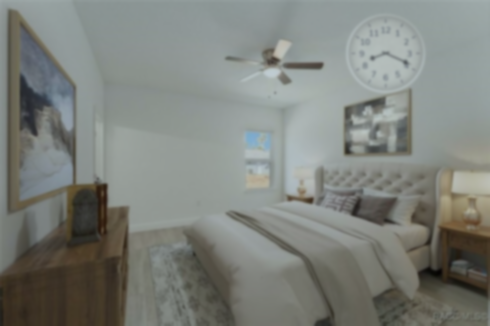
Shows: 8 h 19 min
